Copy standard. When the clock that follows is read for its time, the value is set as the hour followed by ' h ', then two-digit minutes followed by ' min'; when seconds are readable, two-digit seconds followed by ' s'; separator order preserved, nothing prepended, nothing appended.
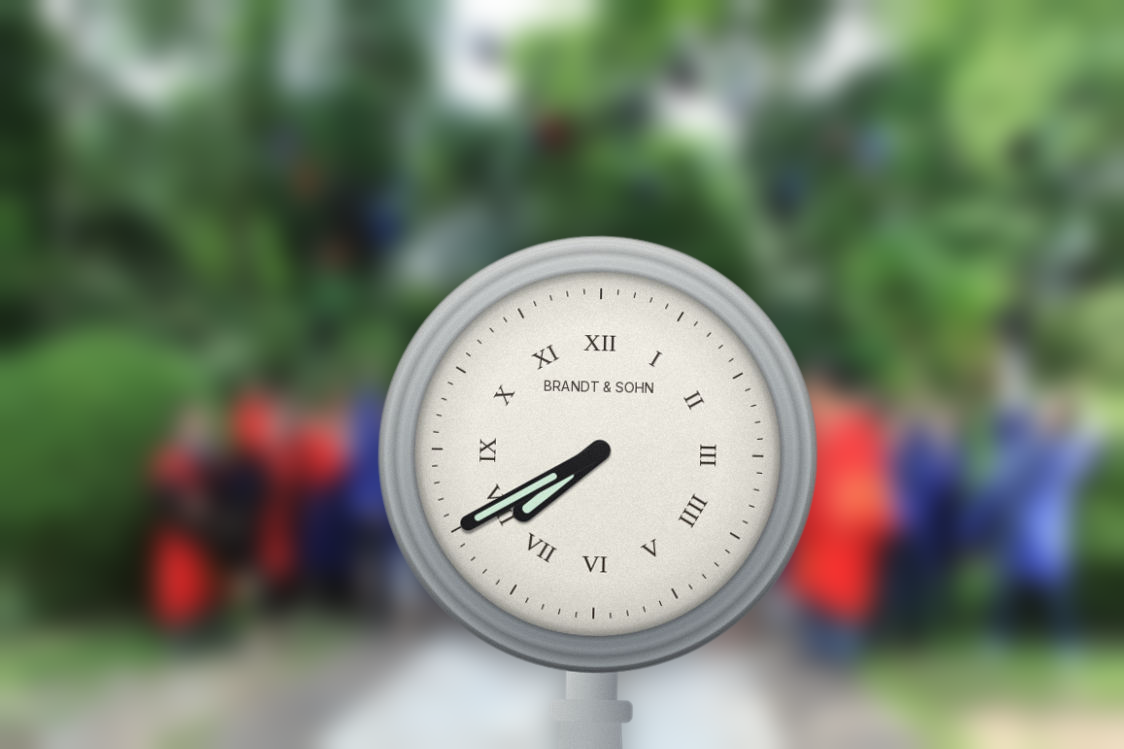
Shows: 7 h 40 min
